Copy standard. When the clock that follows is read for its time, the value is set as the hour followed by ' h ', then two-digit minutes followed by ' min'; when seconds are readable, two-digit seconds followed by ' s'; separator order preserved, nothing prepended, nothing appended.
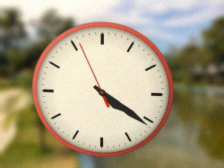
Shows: 4 h 20 min 56 s
